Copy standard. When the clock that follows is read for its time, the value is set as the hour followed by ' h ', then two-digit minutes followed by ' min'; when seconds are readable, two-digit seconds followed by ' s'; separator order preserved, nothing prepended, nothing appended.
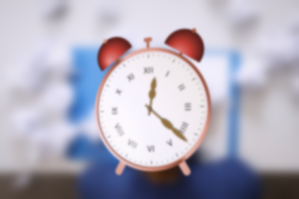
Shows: 12 h 22 min
